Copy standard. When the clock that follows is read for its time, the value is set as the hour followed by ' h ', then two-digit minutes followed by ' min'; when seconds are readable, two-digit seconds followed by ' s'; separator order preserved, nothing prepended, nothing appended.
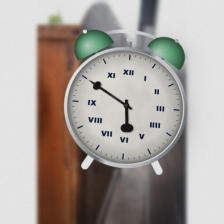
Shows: 5 h 50 min
